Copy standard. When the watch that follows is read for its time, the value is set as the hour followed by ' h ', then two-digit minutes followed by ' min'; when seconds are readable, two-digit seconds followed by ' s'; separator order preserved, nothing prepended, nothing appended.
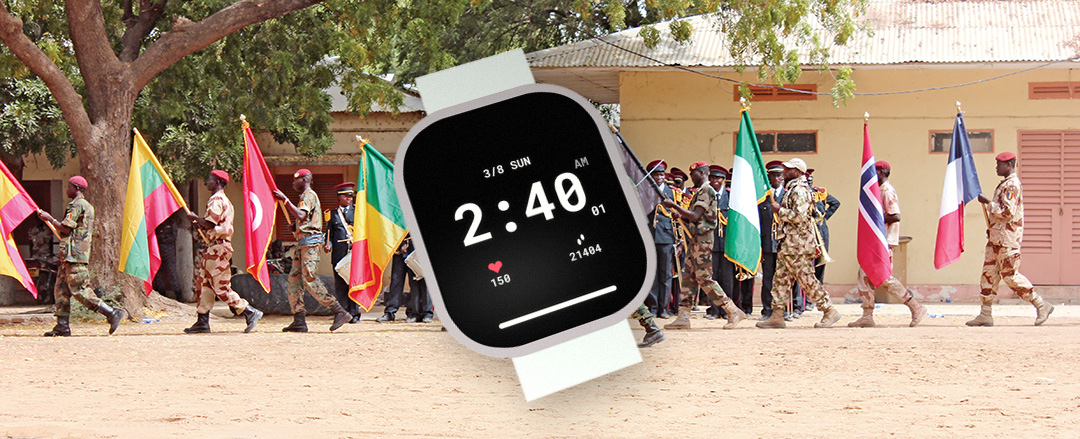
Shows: 2 h 40 min 01 s
